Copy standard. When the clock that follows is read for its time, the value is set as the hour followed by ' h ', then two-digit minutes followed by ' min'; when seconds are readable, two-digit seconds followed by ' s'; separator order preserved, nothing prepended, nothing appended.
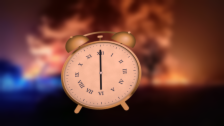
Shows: 6 h 00 min
